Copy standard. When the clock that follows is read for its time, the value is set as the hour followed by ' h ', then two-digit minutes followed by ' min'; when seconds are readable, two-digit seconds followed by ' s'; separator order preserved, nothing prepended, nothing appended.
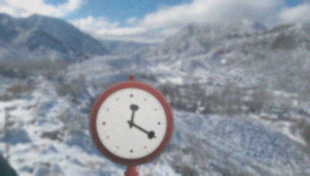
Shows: 12 h 20 min
